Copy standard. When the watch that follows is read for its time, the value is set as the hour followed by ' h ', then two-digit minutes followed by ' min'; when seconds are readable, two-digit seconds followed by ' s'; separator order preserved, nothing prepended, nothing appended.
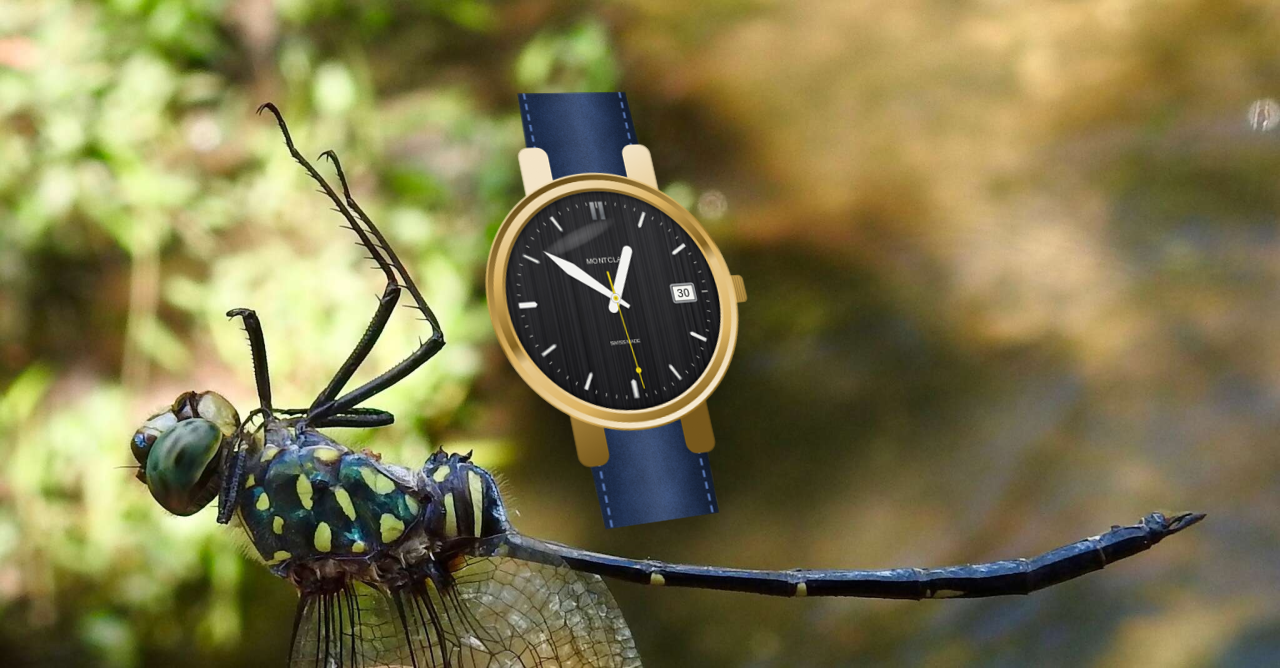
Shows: 12 h 51 min 29 s
